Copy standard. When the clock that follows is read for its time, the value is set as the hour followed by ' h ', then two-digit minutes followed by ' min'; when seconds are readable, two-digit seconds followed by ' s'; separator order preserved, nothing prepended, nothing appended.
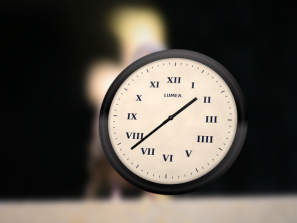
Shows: 1 h 38 min
